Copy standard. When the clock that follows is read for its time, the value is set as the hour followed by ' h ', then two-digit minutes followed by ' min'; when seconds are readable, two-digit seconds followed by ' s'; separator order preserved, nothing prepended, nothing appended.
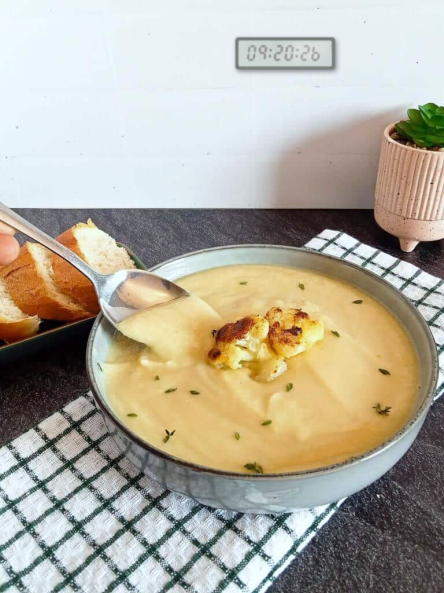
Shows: 9 h 20 min 26 s
